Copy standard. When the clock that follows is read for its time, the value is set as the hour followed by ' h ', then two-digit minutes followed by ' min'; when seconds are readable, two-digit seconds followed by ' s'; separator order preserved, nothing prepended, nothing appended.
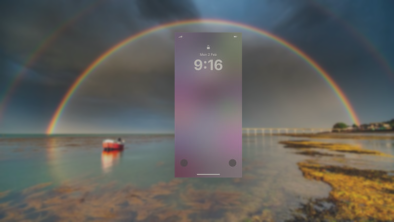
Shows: 9 h 16 min
